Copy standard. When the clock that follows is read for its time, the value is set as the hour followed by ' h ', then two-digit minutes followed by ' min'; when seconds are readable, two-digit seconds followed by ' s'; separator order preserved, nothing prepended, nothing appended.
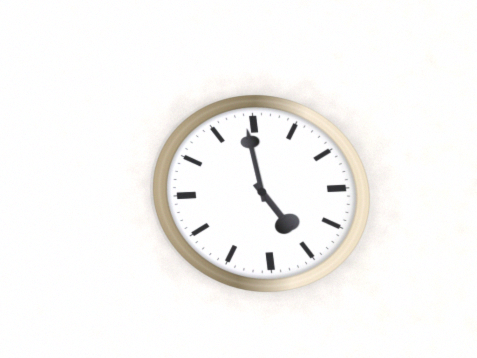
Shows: 4 h 59 min
